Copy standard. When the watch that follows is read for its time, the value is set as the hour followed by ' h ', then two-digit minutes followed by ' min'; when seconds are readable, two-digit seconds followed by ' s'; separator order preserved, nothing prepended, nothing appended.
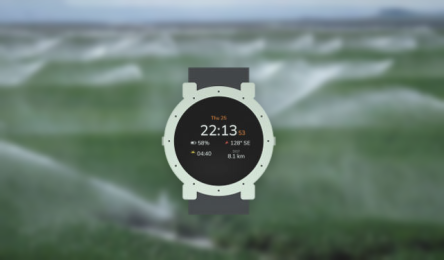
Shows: 22 h 13 min
